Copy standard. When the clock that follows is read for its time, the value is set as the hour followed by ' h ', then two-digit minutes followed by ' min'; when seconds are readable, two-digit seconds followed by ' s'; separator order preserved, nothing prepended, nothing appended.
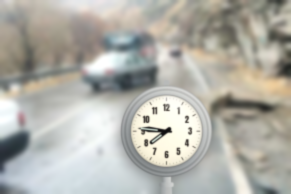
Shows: 7 h 46 min
